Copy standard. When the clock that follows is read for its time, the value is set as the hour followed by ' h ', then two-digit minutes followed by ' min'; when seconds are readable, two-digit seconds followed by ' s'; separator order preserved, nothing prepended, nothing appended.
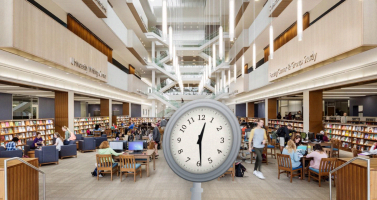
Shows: 12 h 29 min
